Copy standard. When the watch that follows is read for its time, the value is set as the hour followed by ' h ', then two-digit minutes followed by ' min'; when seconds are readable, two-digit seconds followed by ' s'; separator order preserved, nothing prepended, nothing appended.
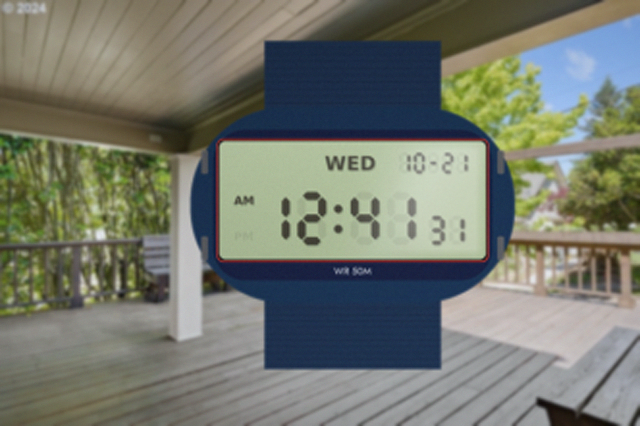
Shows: 12 h 41 min 31 s
